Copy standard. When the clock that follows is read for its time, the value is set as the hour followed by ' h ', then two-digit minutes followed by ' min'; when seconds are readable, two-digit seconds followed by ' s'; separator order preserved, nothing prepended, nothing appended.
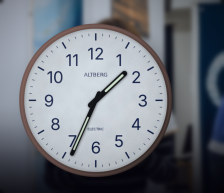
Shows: 1 h 34 min
